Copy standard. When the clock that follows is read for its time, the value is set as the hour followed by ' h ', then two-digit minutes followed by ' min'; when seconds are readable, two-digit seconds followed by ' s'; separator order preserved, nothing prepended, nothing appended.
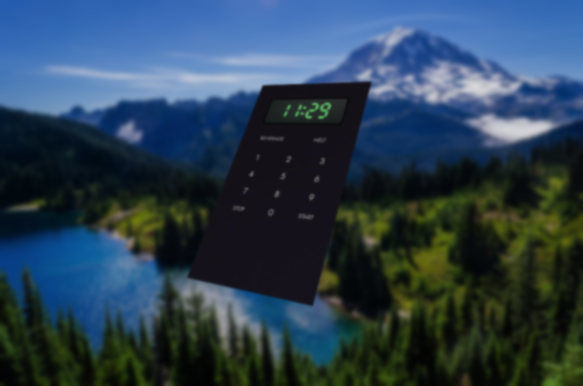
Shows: 11 h 29 min
